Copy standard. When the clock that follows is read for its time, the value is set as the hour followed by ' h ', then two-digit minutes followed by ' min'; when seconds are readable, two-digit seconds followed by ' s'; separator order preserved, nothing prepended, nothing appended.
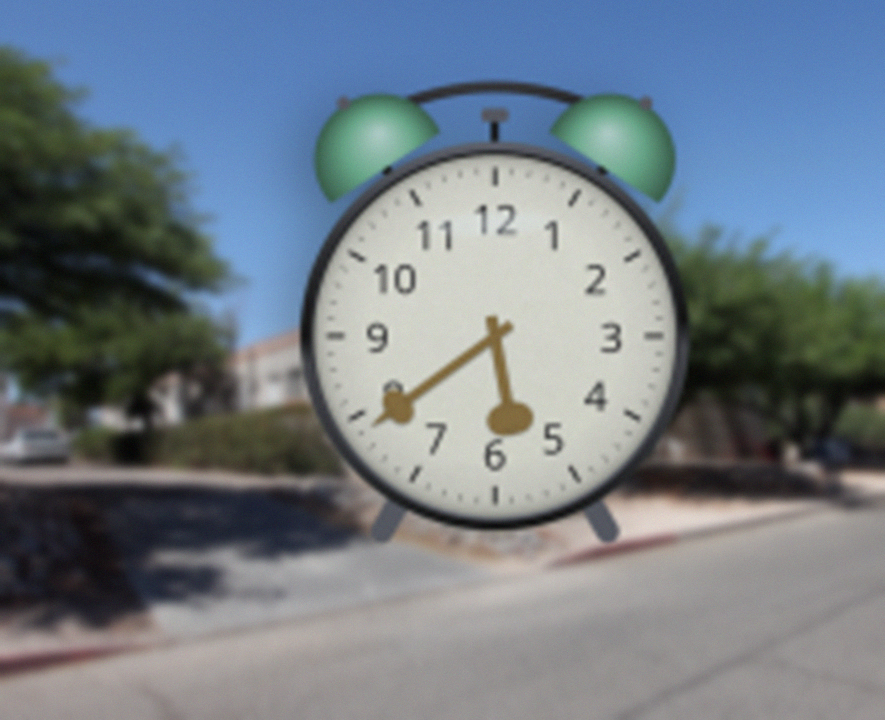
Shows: 5 h 39 min
